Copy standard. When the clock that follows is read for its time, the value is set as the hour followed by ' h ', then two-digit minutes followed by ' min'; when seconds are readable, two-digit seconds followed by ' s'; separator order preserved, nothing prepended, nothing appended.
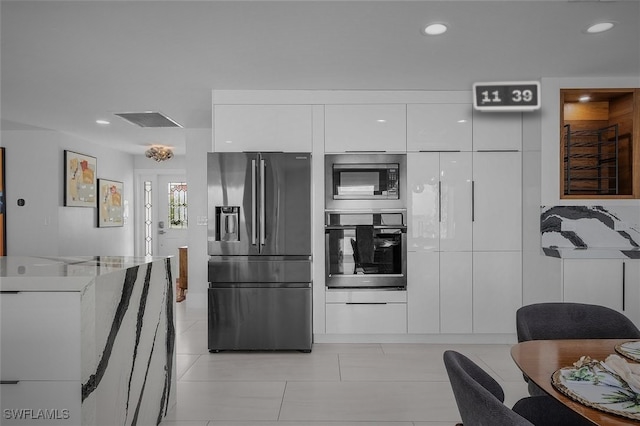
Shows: 11 h 39 min
